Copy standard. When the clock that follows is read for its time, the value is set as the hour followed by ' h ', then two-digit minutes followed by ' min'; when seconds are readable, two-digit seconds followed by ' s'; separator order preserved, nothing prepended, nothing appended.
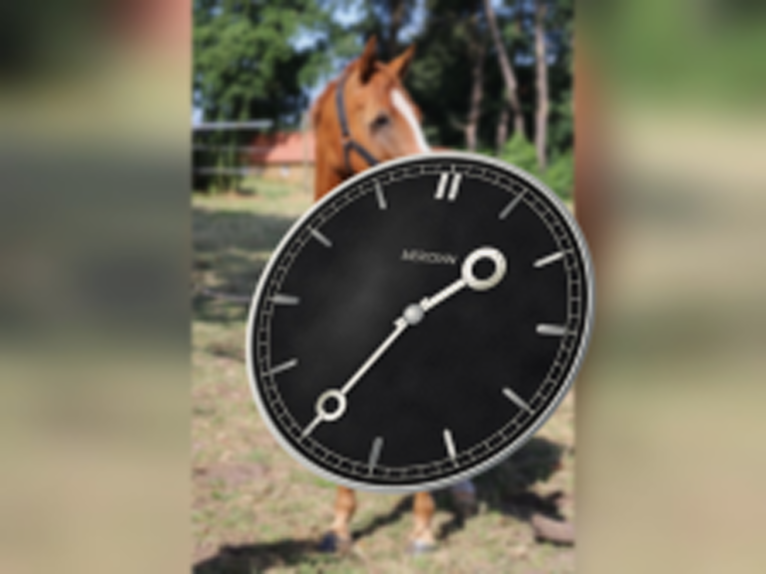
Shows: 1 h 35 min
